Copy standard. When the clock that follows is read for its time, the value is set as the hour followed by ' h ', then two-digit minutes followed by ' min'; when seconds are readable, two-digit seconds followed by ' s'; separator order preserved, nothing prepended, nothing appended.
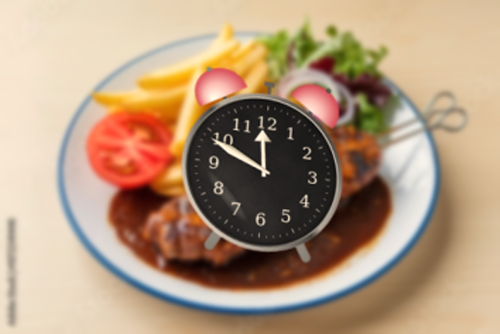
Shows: 11 h 49 min
